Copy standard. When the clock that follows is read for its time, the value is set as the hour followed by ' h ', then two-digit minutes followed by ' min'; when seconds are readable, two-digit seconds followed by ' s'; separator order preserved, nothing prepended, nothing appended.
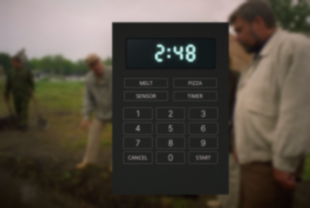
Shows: 2 h 48 min
